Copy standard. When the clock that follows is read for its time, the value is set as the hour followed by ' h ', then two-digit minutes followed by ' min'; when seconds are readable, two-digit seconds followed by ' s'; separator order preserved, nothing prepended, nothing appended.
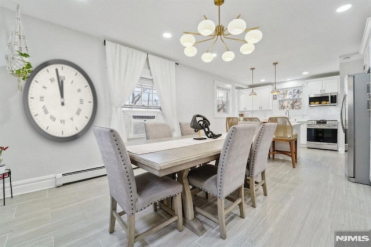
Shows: 11 h 58 min
